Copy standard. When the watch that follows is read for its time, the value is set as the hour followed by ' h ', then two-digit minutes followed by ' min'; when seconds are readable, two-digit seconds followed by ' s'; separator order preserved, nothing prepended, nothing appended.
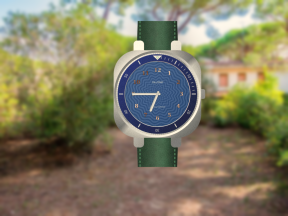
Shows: 6 h 45 min
